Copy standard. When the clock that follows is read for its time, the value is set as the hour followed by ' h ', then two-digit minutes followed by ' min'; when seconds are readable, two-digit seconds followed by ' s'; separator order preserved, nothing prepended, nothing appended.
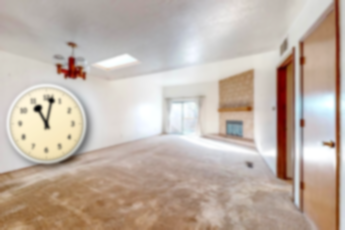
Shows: 11 h 02 min
